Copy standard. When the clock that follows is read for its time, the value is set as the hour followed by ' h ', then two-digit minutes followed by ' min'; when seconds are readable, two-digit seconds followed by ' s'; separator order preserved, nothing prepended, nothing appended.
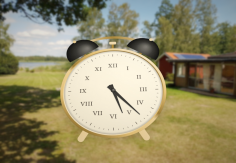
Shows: 5 h 23 min
